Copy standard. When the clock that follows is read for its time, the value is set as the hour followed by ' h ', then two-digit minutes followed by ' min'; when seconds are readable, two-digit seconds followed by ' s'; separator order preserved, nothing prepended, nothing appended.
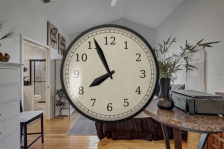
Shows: 7 h 56 min
